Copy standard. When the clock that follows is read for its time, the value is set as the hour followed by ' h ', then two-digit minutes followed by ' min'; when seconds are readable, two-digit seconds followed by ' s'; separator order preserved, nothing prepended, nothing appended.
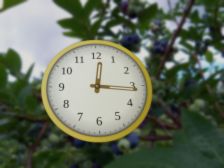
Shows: 12 h 16 min
